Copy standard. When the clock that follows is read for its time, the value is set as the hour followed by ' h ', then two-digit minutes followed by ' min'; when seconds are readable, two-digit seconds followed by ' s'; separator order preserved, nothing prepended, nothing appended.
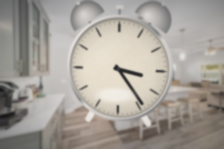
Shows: 3 h 24 min
